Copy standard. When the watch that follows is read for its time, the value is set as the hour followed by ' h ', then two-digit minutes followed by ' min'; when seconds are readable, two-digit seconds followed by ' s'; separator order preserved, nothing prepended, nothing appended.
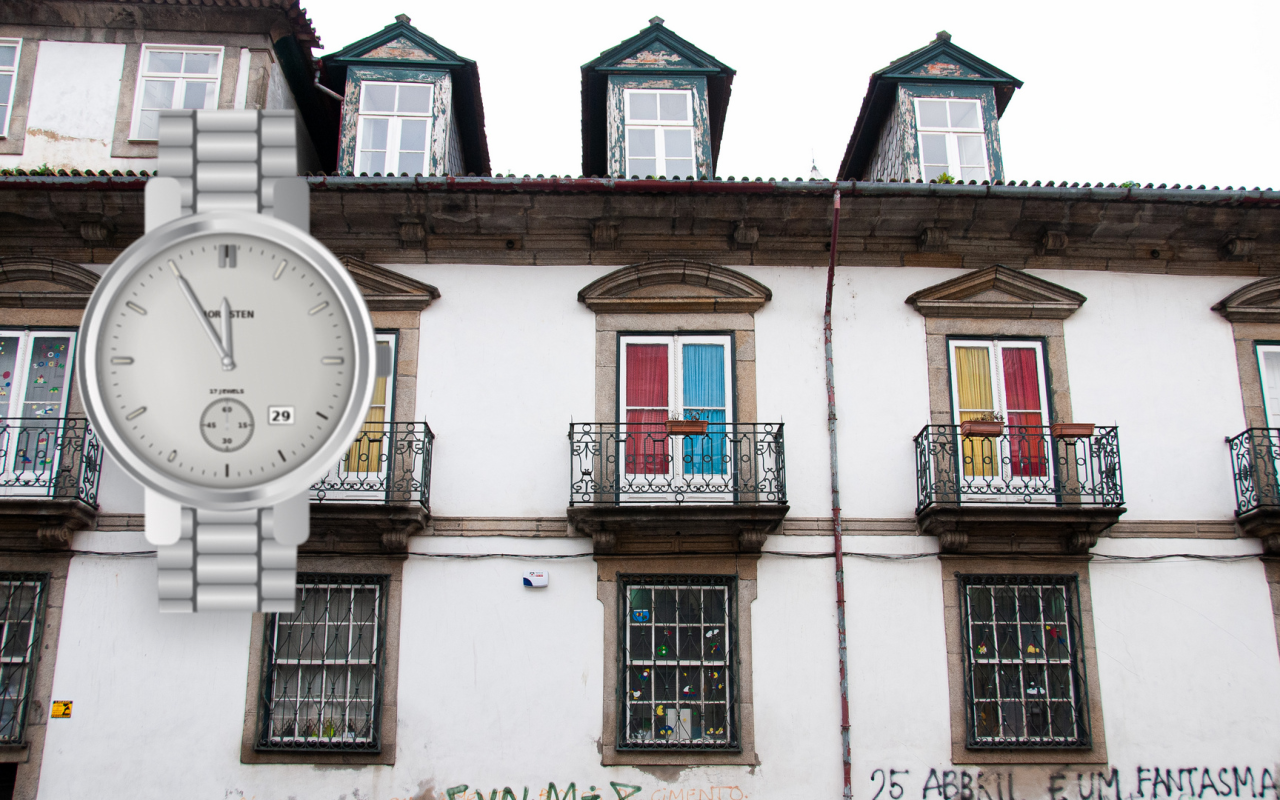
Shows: 11 h 55 min
